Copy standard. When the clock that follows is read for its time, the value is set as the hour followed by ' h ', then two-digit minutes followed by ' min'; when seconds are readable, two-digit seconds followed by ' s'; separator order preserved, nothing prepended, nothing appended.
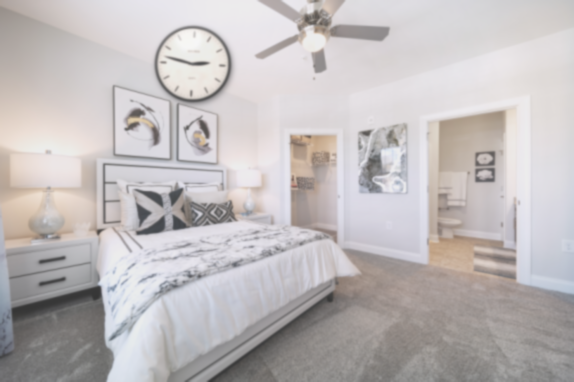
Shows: 2 h 47 min
